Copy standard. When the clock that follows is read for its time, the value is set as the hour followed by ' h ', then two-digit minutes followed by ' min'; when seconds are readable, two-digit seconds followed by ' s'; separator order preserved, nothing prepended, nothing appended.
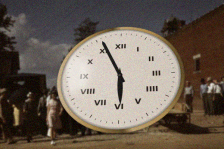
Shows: 5 h 56 min
